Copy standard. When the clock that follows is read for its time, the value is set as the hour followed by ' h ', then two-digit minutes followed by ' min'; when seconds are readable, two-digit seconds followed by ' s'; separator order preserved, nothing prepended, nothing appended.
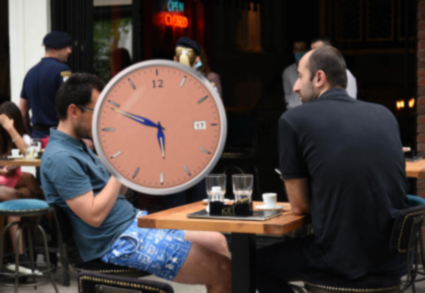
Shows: 5 h 49 min
